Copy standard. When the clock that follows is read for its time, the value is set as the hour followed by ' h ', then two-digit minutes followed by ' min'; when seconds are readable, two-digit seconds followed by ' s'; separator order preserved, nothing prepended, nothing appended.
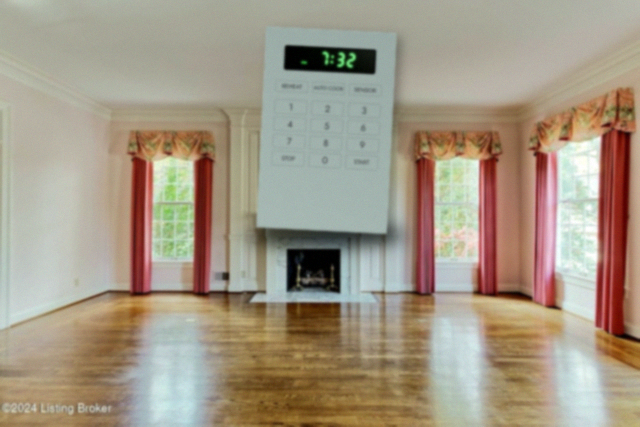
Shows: 7 h 32 min
